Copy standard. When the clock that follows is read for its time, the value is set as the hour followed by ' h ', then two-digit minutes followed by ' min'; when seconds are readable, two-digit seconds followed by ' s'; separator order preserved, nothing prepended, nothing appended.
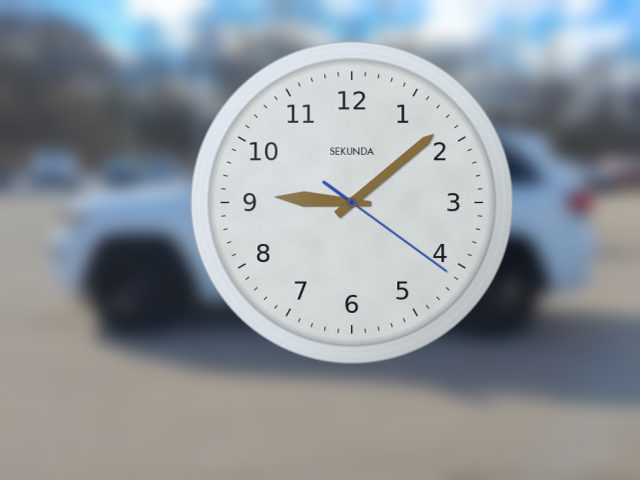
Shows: 9 h 08 min 21 s
